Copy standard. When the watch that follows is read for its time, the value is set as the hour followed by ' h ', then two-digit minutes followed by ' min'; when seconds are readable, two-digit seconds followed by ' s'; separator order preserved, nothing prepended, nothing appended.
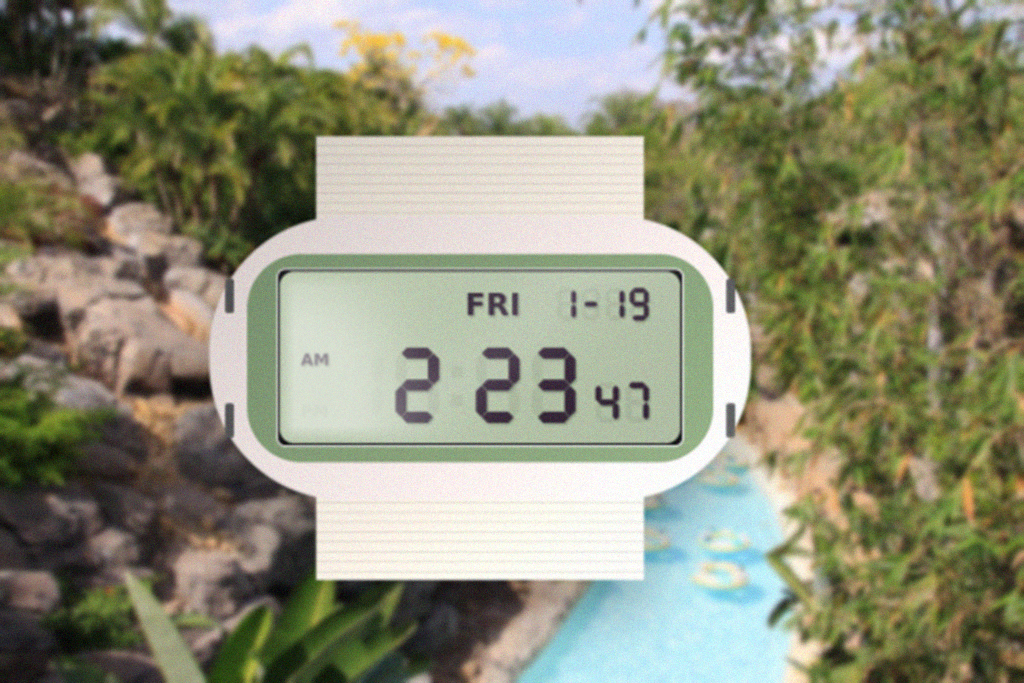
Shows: 2 h 23 min 47 s
